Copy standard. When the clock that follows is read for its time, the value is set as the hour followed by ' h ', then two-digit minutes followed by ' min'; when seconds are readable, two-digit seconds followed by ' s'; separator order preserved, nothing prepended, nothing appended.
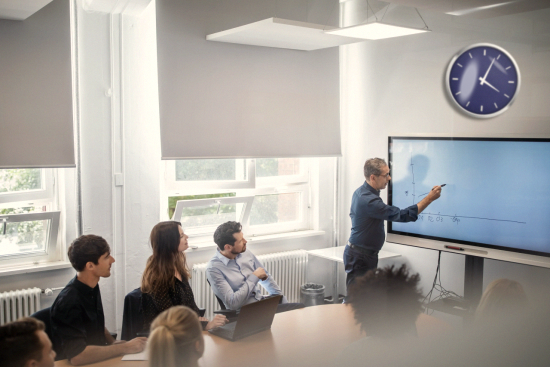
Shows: 4 h 04 min
